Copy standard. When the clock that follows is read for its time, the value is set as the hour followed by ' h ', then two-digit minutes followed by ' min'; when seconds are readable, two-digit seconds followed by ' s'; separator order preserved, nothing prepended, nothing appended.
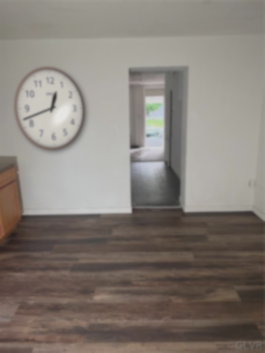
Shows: 12 h 42 min
